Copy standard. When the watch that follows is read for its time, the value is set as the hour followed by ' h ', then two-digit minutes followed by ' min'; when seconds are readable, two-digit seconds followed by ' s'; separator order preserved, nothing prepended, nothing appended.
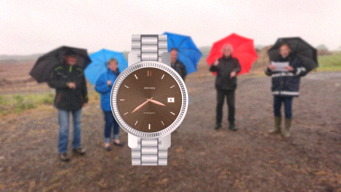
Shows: 3 h 39 min
